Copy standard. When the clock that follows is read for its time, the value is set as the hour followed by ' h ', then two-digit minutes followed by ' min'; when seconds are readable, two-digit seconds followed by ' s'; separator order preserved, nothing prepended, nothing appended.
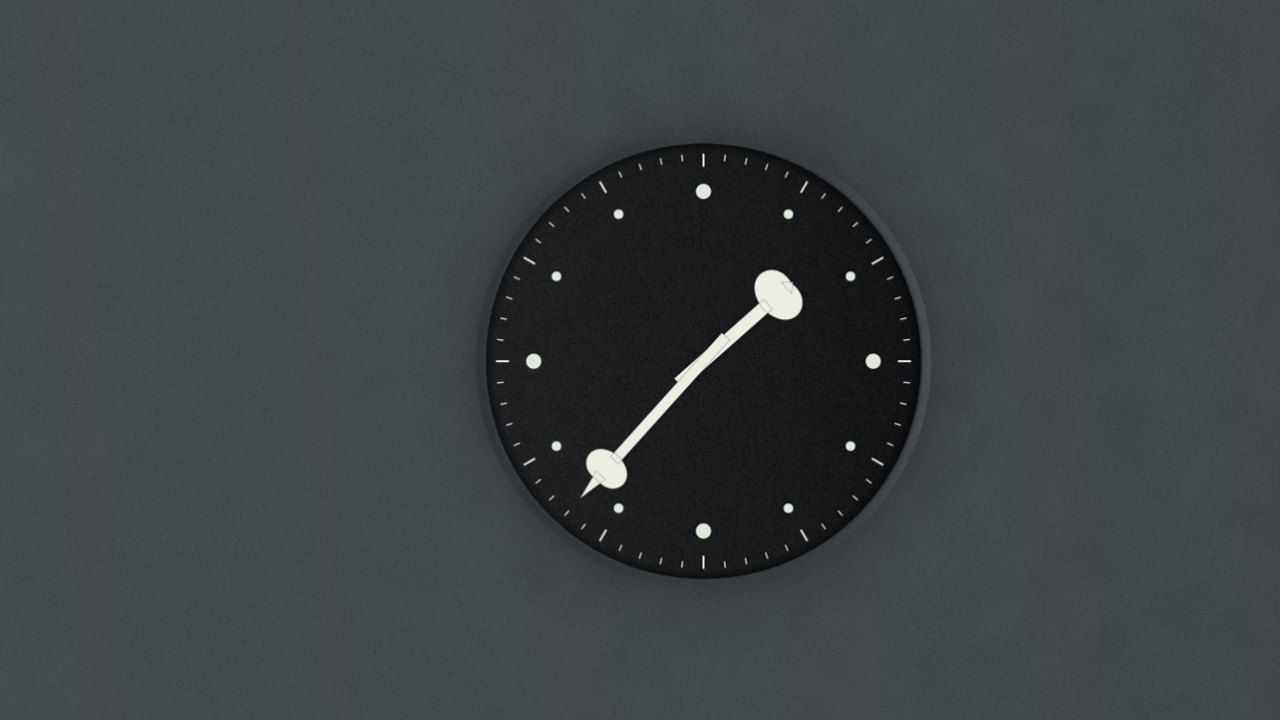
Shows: 1 h 37 min
